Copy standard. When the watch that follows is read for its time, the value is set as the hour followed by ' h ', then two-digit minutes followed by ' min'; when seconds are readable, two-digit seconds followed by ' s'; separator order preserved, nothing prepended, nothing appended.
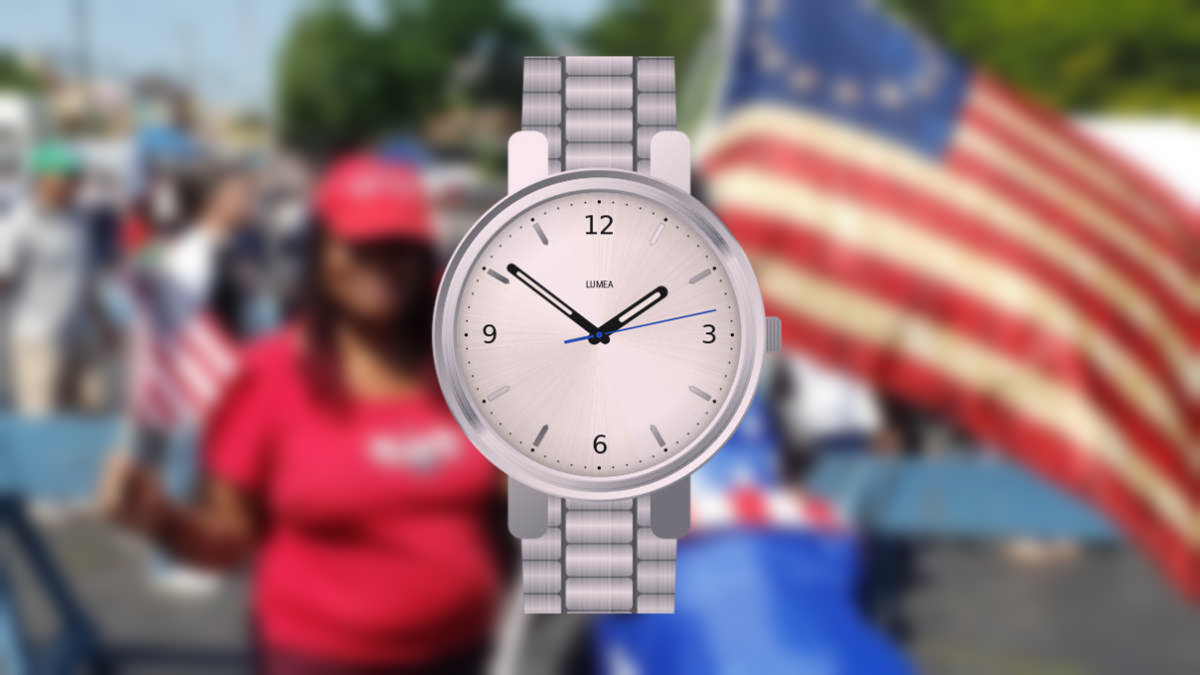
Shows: 1 h 51 min 13 s
